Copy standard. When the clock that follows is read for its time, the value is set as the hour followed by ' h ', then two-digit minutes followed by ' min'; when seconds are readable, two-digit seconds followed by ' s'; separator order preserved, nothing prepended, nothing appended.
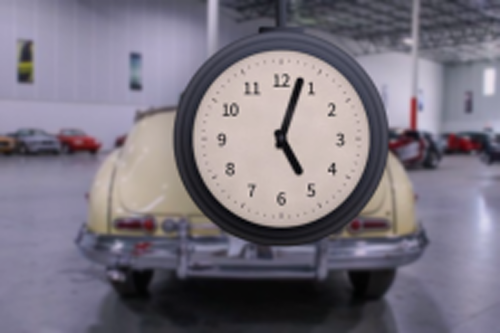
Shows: 5 h 03 min
